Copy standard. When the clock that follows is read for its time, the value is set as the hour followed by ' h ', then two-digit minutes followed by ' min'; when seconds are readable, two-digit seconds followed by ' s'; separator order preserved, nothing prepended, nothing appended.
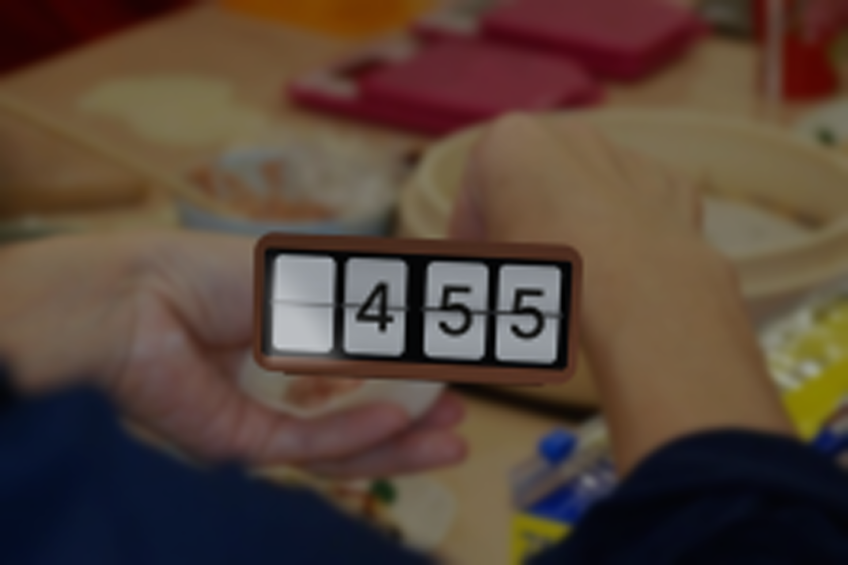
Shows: 4 h 55 min
